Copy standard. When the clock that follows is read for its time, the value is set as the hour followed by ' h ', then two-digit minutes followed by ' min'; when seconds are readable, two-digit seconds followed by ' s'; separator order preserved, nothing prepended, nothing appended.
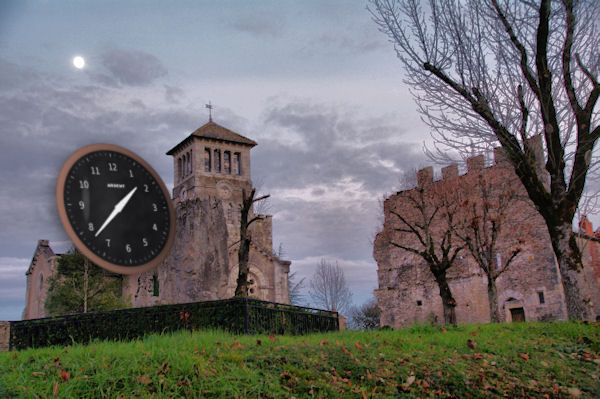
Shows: 1 h 38 min
